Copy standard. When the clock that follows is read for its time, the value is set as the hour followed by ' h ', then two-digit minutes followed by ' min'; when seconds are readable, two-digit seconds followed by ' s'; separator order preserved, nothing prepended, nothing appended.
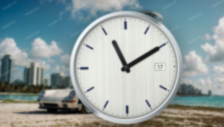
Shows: 11 h 10 min
